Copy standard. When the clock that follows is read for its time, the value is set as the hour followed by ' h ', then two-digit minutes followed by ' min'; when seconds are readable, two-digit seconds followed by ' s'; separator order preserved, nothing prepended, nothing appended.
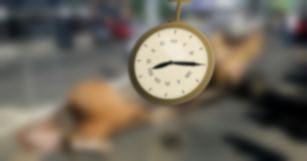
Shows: 8 h 15 min
